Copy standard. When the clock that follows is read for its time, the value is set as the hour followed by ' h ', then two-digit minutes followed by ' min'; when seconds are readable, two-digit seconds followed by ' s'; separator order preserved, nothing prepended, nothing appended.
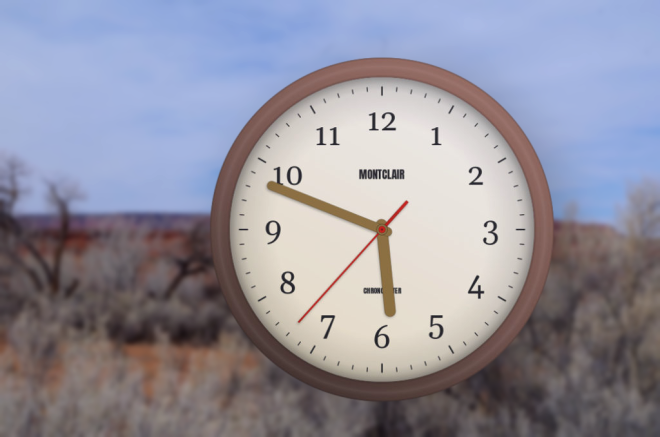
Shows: 5 h 48 min 37 s
